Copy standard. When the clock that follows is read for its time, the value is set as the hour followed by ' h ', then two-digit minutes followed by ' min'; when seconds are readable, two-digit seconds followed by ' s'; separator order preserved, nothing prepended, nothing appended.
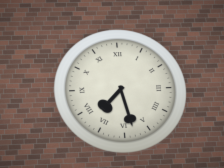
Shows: 7 h 28 min
